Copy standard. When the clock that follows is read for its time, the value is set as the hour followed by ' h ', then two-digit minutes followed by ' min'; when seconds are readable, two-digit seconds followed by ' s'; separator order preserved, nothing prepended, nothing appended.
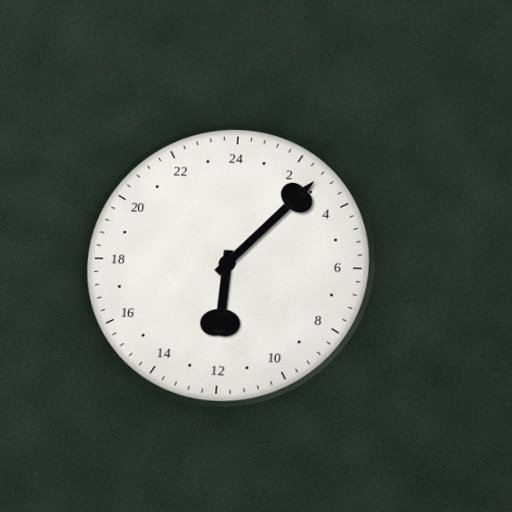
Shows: 12 h 07 min
